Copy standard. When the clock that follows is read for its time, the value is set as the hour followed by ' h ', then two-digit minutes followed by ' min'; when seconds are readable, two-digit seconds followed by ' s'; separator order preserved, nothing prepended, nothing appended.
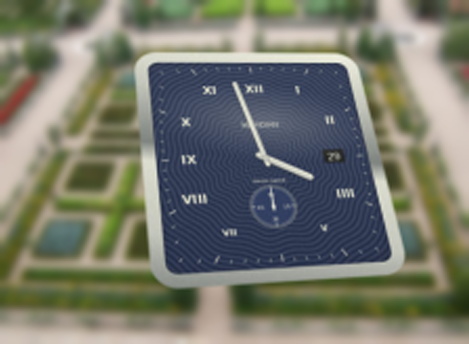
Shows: 3 h 58 min
